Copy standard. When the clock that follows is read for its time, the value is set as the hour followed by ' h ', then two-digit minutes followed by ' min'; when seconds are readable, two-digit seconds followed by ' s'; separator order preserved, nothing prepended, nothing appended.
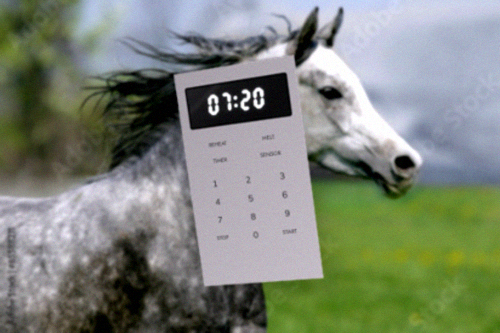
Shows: 7 h 20 min
